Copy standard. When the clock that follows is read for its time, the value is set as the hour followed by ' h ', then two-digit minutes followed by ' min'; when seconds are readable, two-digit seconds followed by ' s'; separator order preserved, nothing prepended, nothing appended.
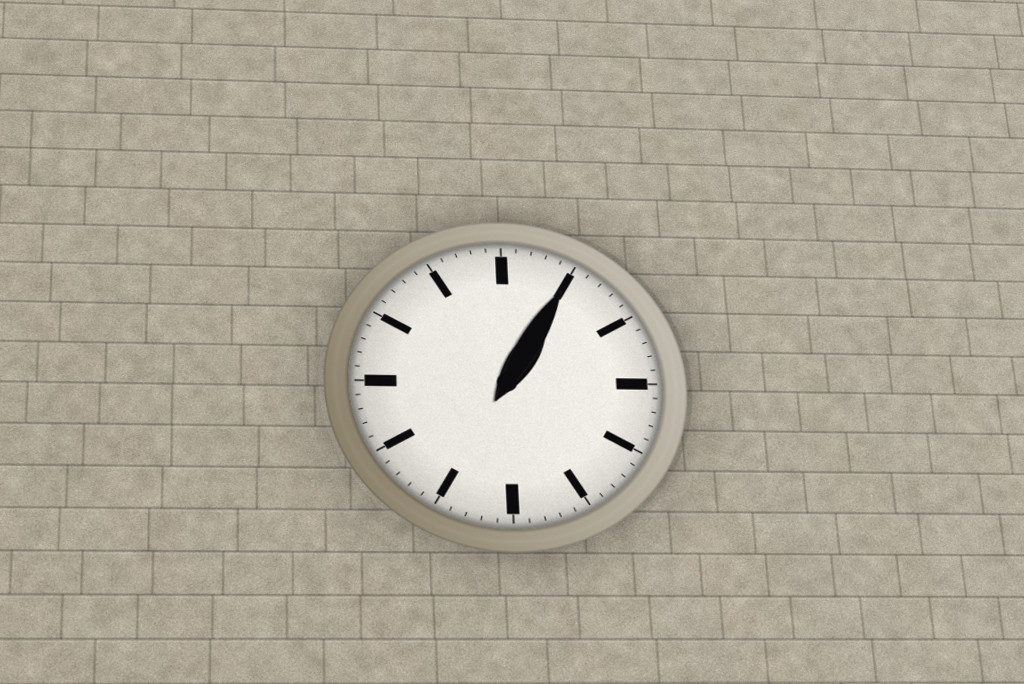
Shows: 1 h 05 min
